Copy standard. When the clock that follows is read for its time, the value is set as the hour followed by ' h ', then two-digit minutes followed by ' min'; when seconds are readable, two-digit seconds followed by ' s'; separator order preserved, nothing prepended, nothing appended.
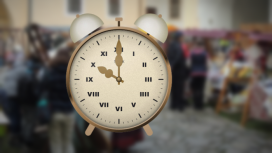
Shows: 10 h 00 min
